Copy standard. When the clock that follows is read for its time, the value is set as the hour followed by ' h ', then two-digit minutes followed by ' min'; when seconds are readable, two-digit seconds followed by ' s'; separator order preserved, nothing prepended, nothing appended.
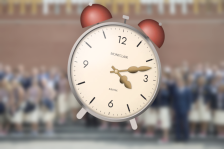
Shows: 4 h 12 min
